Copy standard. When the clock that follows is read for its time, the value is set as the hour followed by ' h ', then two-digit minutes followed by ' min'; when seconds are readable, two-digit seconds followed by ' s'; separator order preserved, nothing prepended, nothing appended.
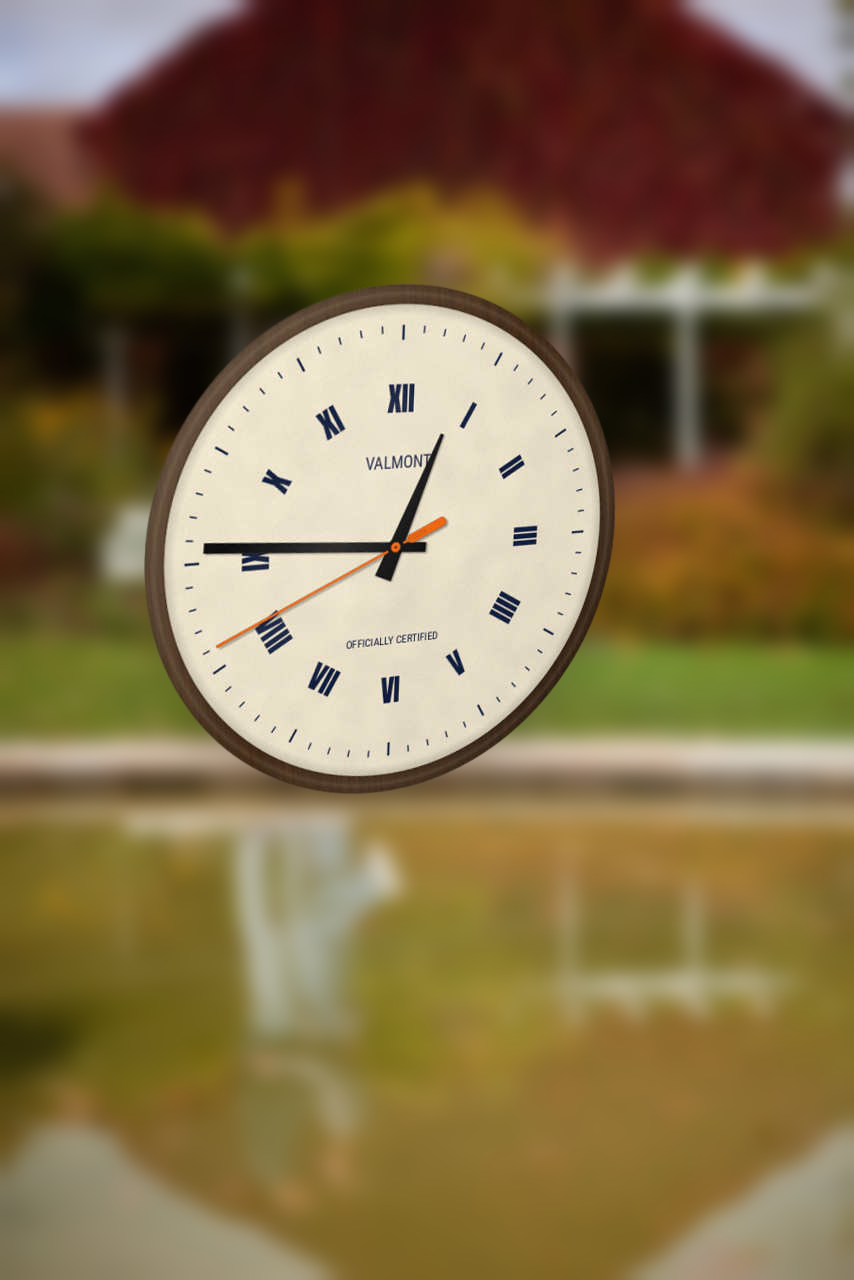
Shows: 12 h 45 min 41 s
